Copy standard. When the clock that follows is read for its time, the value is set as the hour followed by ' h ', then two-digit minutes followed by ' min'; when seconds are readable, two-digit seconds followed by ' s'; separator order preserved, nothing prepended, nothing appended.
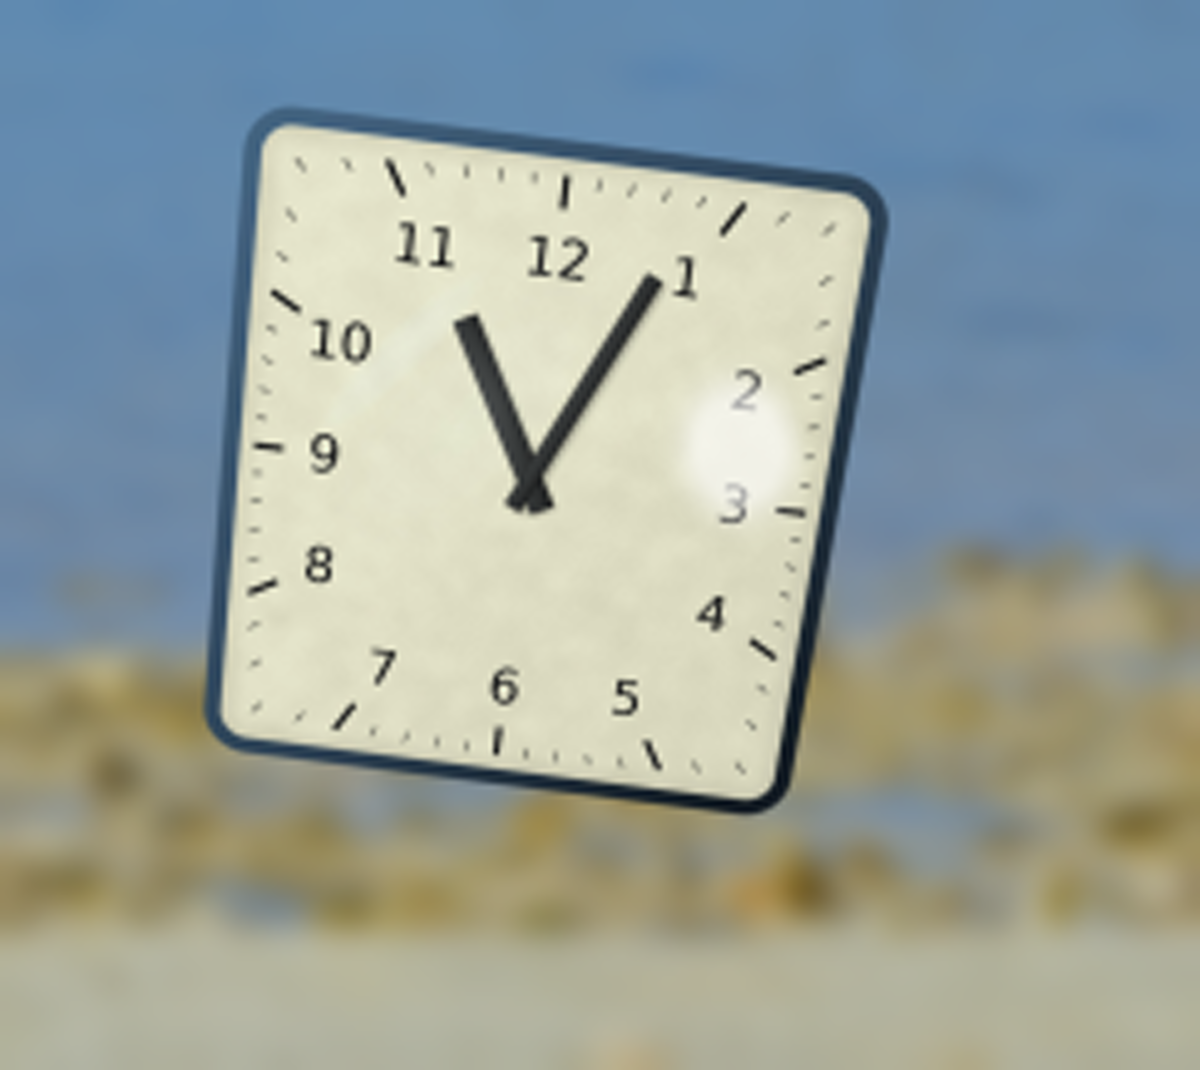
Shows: 11 h 04 min
